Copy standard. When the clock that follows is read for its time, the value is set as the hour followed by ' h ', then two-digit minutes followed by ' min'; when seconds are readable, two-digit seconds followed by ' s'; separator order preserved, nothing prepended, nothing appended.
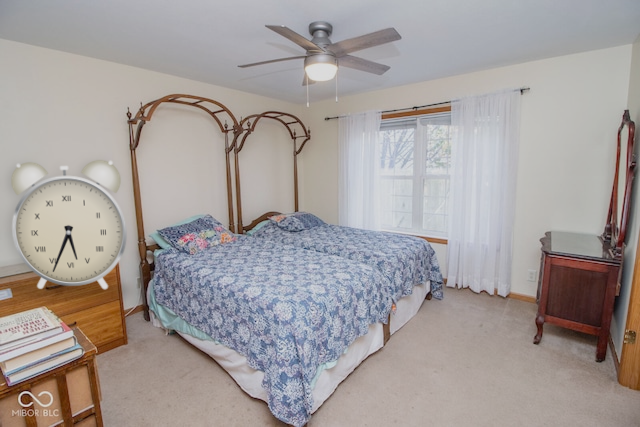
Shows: 5 h 34 min
